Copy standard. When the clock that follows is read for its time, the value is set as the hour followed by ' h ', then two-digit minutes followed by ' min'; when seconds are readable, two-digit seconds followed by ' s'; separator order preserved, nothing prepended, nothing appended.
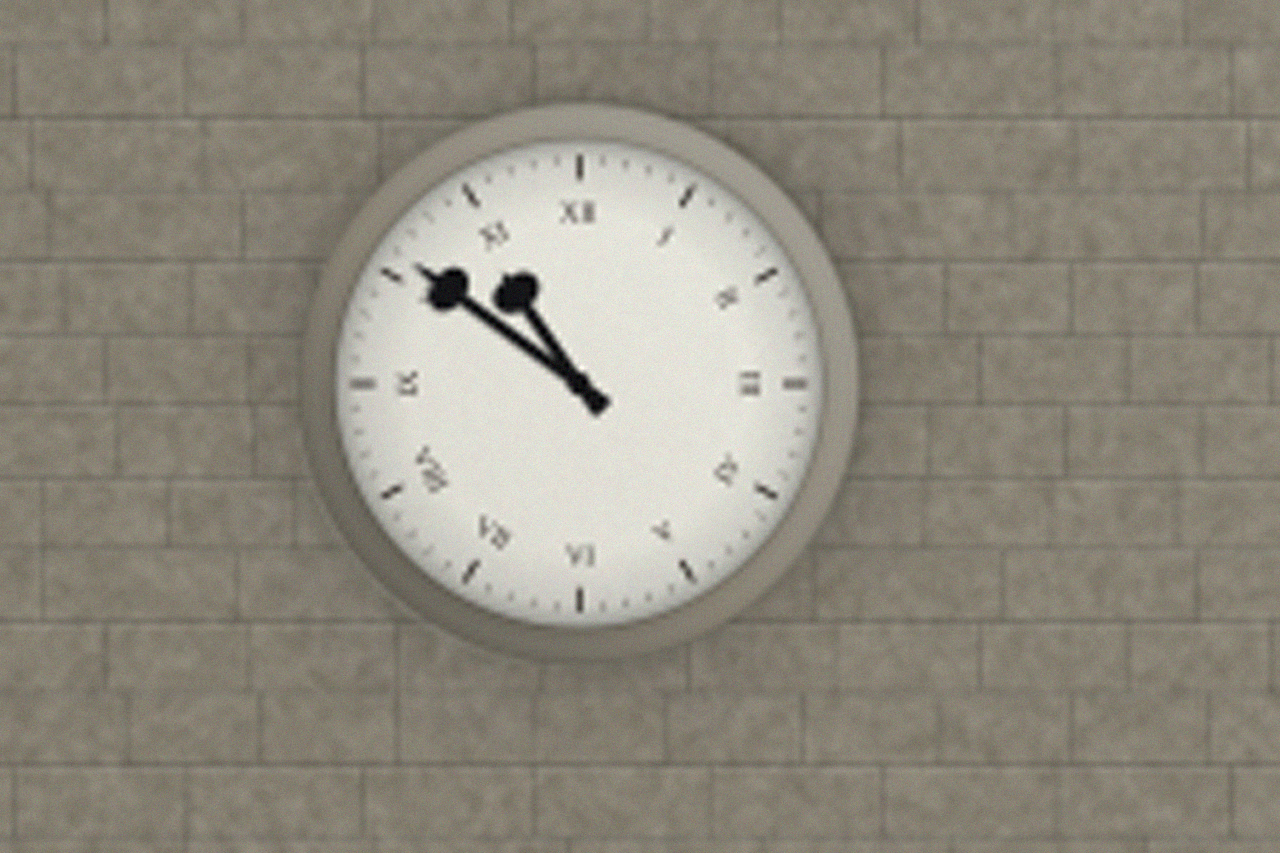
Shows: 10 h 51 min
